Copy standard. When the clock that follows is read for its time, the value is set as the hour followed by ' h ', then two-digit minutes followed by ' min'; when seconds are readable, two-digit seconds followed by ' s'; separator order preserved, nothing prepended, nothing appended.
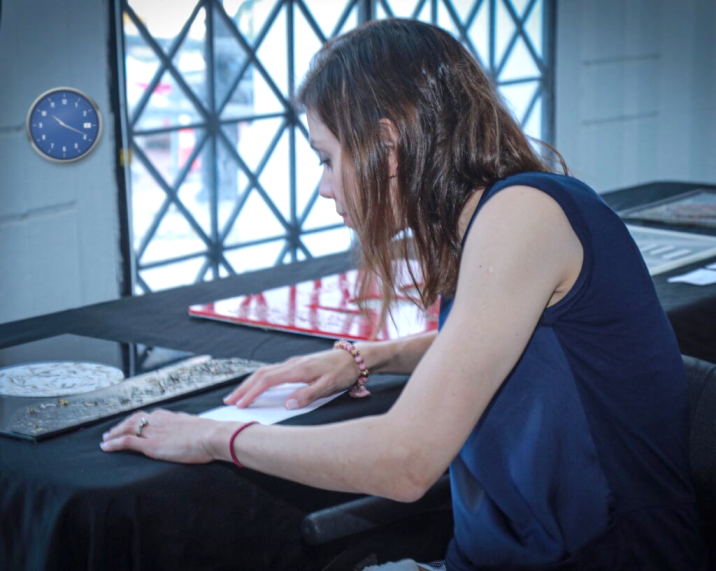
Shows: 10 h 19 min
